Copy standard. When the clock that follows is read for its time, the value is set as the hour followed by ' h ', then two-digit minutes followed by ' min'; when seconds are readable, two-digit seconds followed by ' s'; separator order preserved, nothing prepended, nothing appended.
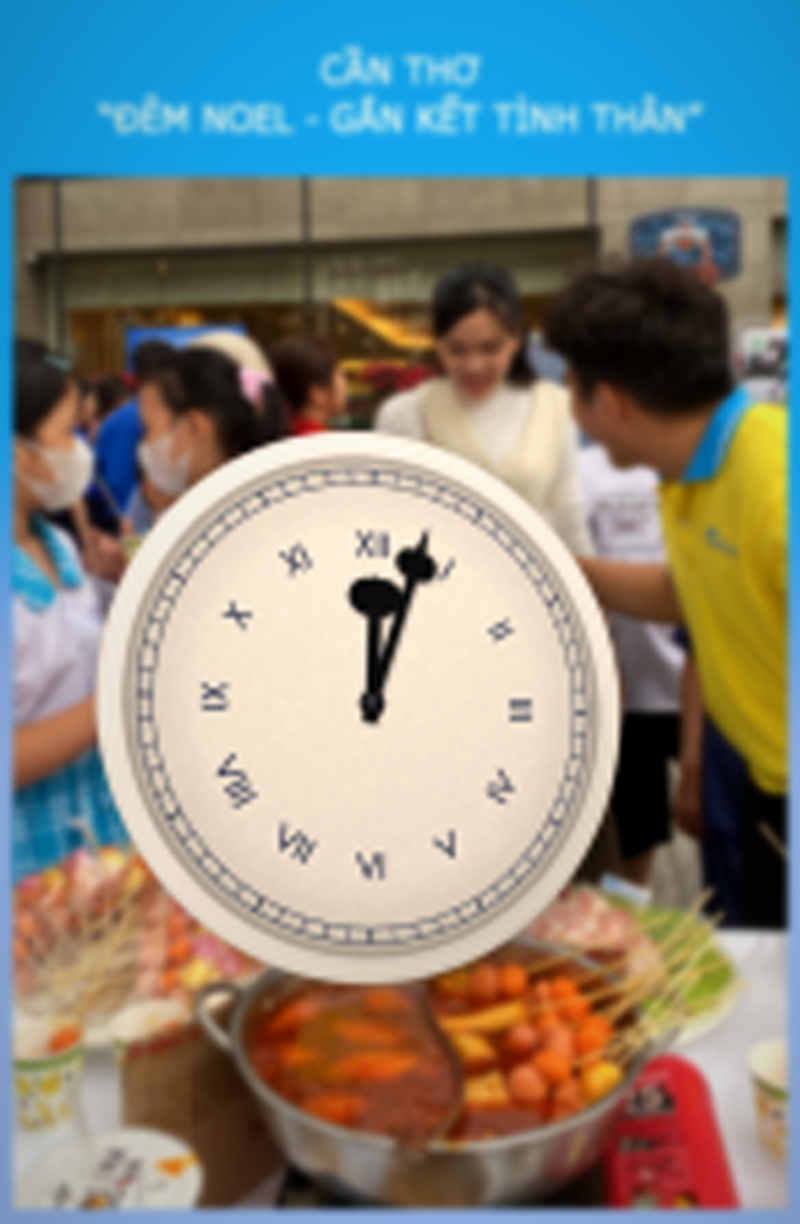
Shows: 12 h 03 min
